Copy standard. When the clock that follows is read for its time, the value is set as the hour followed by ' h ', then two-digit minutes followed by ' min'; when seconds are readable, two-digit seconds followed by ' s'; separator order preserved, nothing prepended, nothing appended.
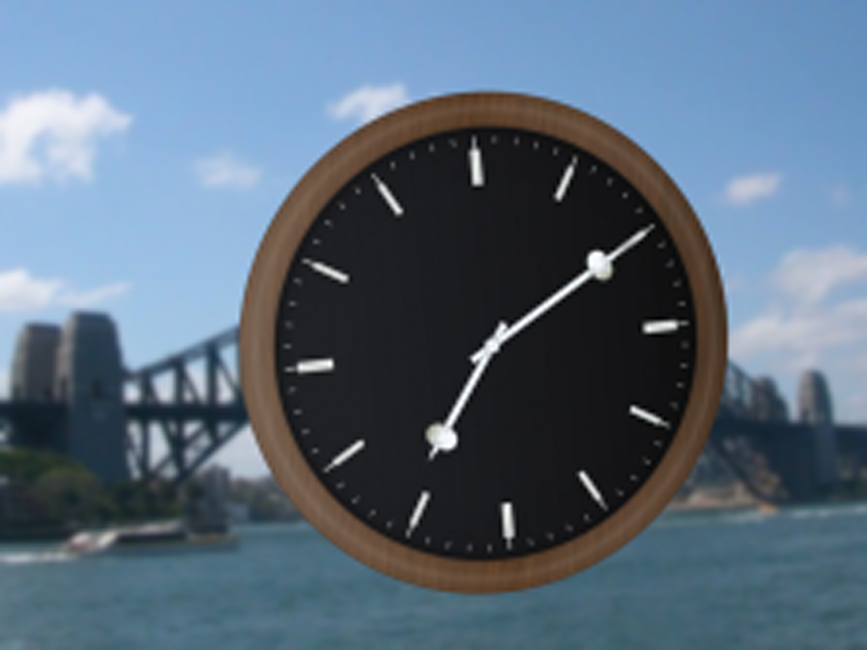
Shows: 7 h 10 min
